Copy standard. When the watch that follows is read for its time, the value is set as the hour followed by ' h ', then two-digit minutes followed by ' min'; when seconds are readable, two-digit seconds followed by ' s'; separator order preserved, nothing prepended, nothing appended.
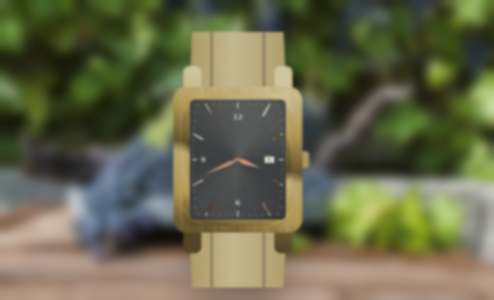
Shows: 3 h 41 min
